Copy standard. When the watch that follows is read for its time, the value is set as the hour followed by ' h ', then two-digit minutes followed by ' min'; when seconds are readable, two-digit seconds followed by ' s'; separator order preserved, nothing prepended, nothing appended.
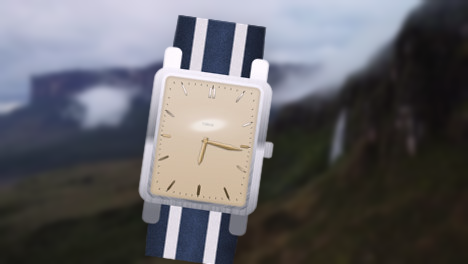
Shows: 6 h 16 min
